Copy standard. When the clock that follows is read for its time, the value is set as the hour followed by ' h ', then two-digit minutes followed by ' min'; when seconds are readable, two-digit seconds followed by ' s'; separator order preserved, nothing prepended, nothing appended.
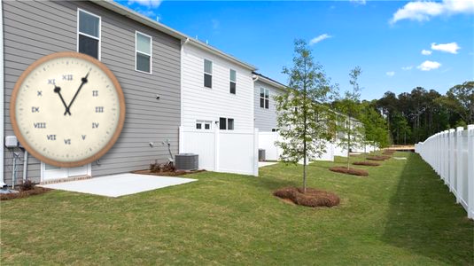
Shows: 11 h 05 min
